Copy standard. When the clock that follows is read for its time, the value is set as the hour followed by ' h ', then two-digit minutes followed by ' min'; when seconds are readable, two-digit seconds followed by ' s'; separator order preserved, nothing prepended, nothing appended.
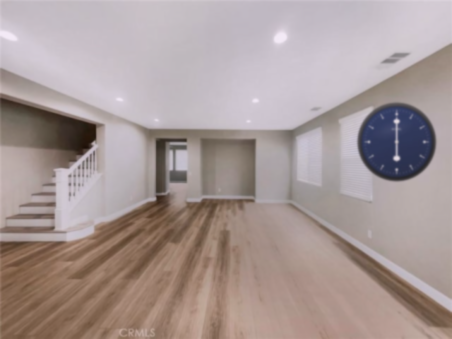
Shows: 6 h 00 min
